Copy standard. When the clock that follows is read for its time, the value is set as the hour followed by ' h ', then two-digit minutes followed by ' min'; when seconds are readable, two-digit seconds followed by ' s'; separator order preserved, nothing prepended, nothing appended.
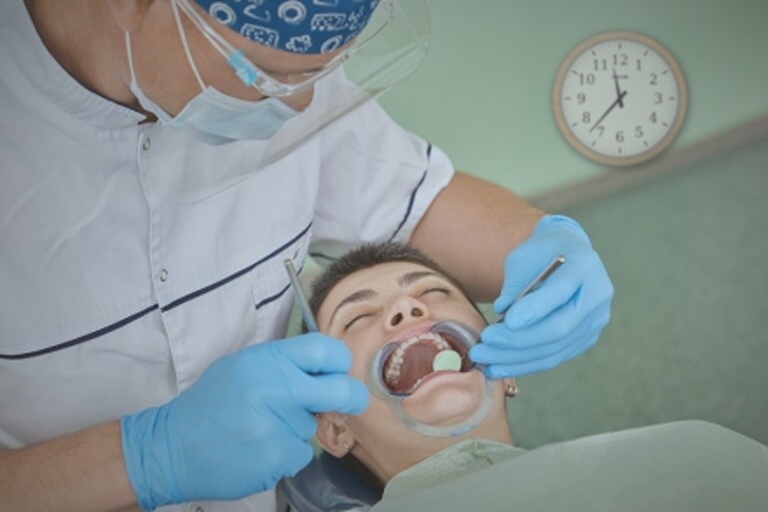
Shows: 11 h 37 min
